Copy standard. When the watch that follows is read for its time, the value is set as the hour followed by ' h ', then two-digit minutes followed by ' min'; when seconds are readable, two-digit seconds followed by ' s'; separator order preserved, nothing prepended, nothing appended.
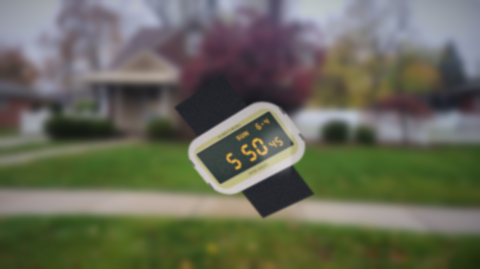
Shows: 5 h 50 min
